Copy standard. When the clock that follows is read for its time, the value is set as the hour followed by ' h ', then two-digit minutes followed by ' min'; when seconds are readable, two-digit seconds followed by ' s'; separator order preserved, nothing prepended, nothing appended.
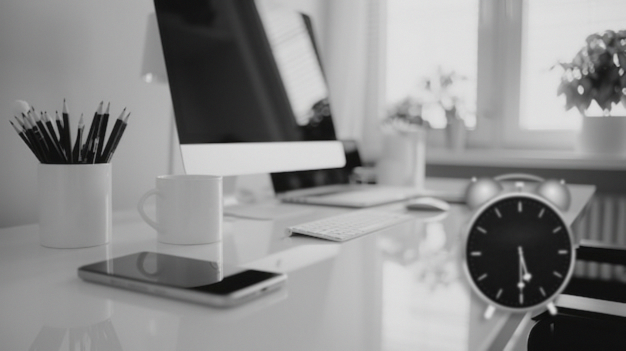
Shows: 5 h 30 min
